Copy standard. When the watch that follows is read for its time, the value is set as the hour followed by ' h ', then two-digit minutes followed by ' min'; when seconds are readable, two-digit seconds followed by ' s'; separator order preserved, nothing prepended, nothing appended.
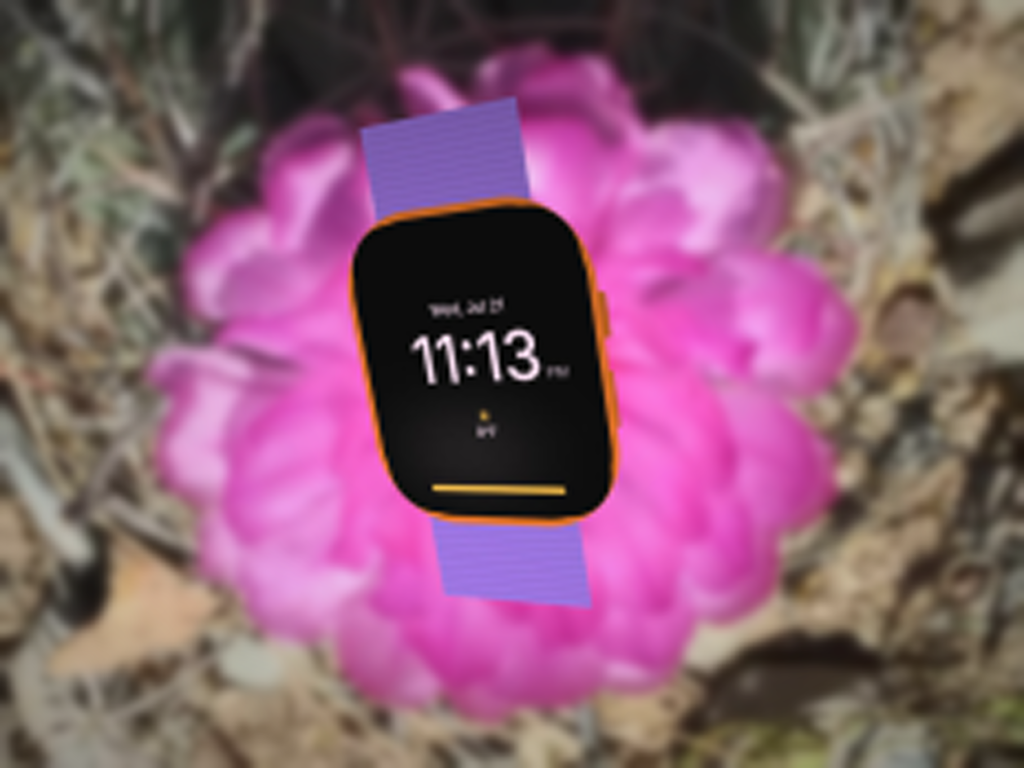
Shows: 11 h 13 min
